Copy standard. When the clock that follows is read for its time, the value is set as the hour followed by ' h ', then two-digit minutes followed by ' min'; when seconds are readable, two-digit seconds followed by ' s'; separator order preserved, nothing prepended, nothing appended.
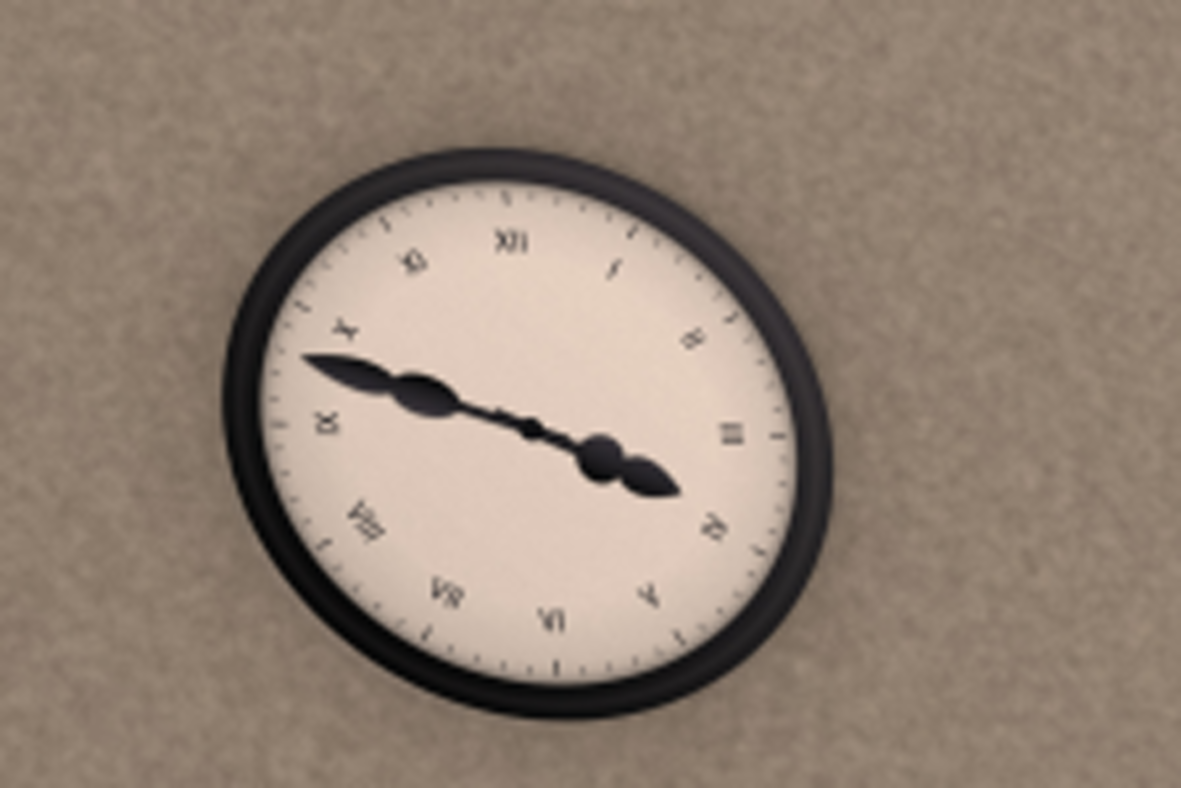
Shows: 3 h 48 min
